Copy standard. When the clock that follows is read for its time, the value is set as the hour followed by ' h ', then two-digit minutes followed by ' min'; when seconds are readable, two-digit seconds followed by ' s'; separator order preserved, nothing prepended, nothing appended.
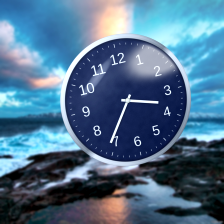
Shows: 3 h 36 min
